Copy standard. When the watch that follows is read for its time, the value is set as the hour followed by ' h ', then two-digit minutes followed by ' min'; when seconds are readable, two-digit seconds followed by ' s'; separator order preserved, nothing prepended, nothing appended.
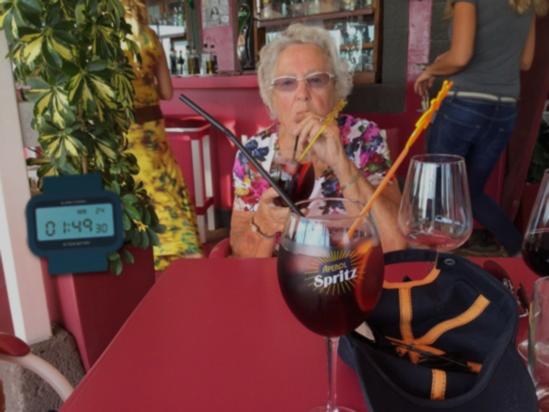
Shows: 1 h 49 min
